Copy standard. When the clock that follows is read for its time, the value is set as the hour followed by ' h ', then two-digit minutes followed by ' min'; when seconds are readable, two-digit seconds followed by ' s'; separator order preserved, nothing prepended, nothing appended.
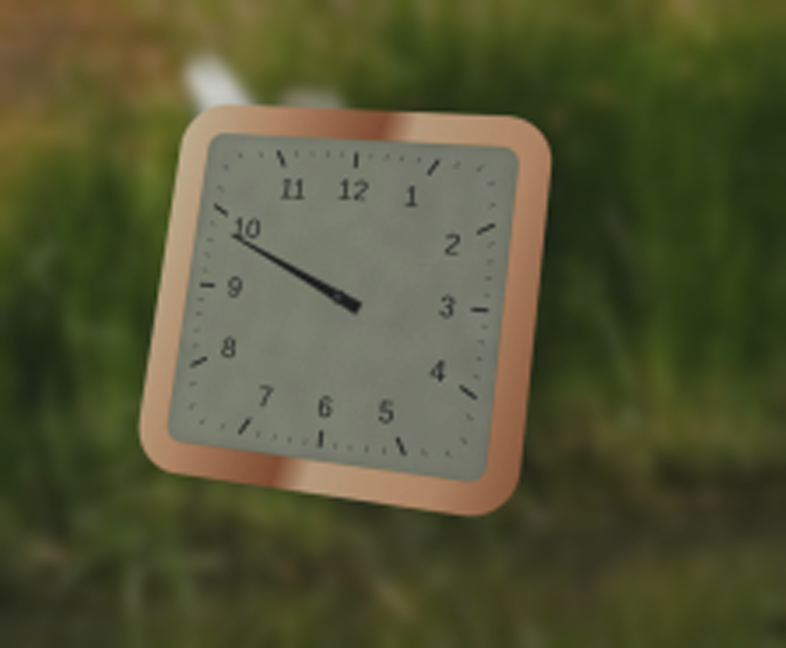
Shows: 9 h 49 min
